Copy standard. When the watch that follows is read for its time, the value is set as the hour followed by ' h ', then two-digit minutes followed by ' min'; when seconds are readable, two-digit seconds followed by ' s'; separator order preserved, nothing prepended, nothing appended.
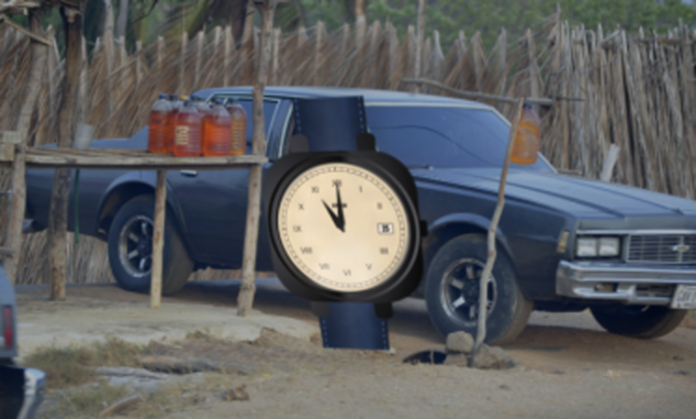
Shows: 11 h 00 min
